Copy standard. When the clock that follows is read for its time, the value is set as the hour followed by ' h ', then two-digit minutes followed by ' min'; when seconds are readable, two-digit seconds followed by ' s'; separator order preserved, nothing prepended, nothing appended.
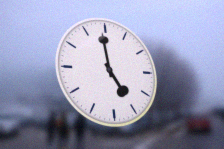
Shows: 4 h 59 min
